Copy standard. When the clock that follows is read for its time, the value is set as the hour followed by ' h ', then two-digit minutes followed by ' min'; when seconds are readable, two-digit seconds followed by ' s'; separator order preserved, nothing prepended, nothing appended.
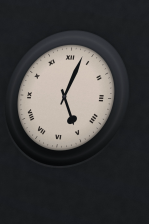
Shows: 5 h 03 min
